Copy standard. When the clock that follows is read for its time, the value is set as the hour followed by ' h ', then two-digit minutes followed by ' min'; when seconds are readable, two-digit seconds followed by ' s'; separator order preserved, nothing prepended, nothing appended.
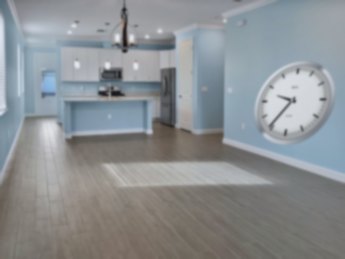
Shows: 9 h 36 min
